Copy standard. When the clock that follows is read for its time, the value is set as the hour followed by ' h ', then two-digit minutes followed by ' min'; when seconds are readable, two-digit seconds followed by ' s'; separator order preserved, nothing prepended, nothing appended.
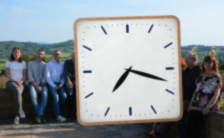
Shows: 7 h 18 min
